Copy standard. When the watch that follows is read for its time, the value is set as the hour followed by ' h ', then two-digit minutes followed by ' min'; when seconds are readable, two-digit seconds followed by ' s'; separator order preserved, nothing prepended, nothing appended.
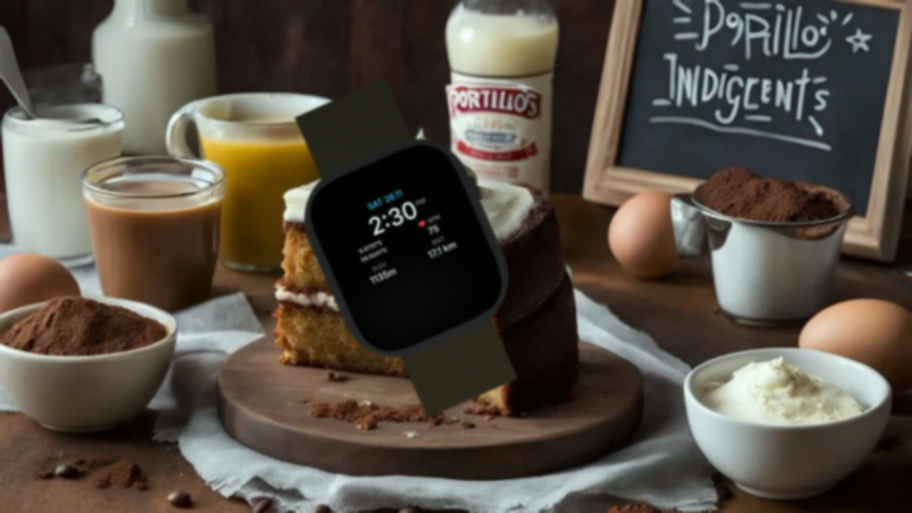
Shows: 2 h 30 min
